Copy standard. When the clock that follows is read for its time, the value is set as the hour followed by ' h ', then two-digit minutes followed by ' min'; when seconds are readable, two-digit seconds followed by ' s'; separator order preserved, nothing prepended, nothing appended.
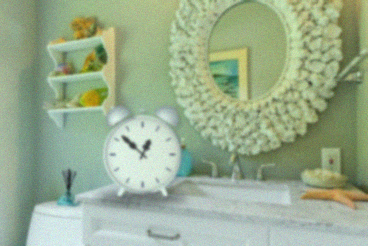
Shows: 12 h 52 min
